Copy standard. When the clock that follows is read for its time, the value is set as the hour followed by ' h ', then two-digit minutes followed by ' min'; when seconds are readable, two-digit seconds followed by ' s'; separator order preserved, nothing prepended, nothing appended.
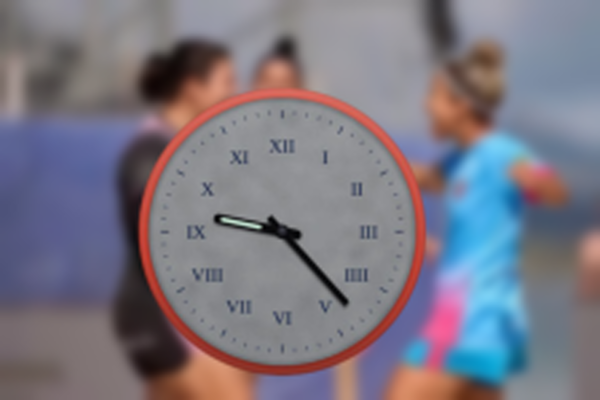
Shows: 9 h 23 min
